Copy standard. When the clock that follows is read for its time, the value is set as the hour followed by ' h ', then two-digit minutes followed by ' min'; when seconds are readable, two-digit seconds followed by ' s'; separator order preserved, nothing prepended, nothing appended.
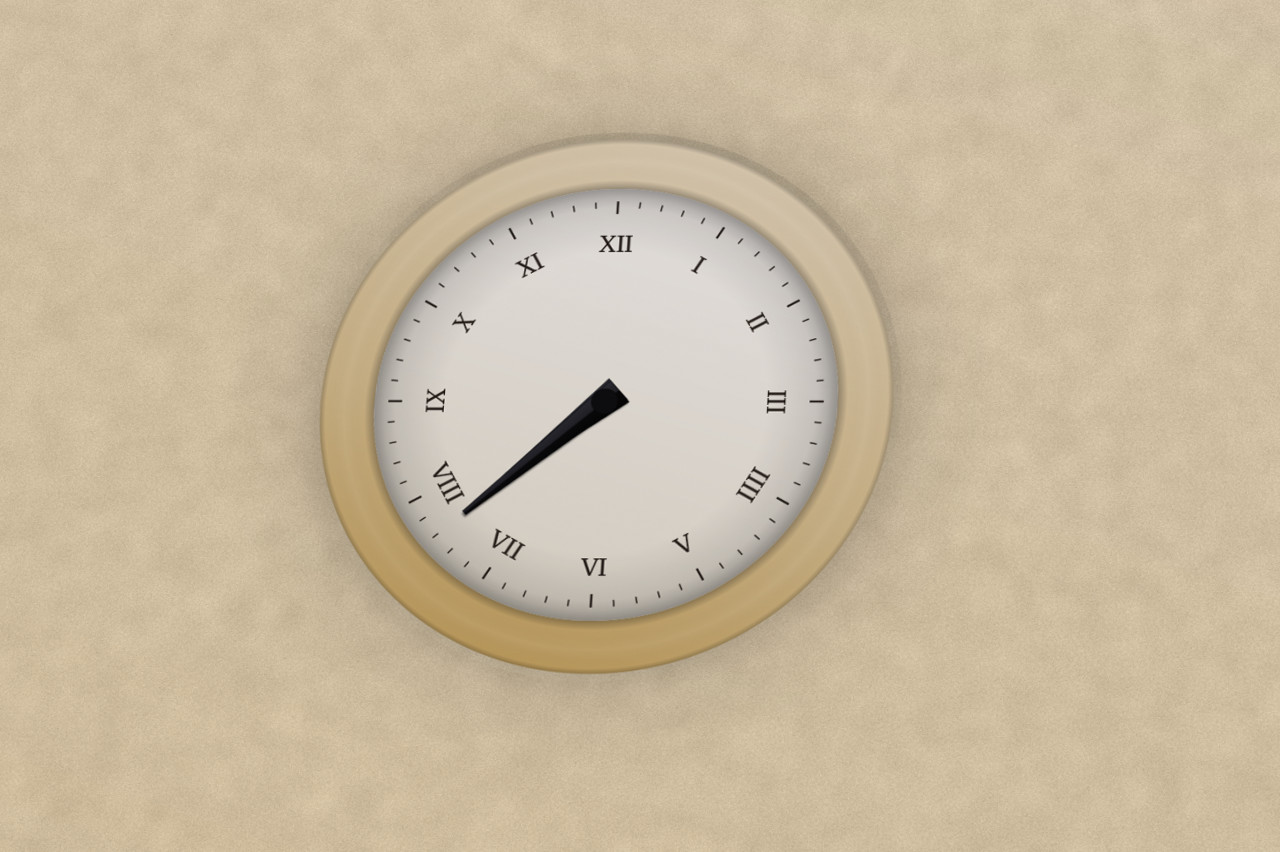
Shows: 7 h 38 min
